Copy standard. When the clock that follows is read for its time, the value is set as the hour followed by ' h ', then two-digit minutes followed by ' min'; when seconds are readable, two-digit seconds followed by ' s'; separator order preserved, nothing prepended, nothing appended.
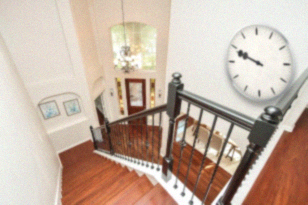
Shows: 9 h 49 min
